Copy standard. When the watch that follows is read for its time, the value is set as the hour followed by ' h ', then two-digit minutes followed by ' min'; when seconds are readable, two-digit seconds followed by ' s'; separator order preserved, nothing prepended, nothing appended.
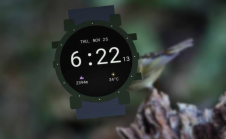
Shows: 6 h 22 min
